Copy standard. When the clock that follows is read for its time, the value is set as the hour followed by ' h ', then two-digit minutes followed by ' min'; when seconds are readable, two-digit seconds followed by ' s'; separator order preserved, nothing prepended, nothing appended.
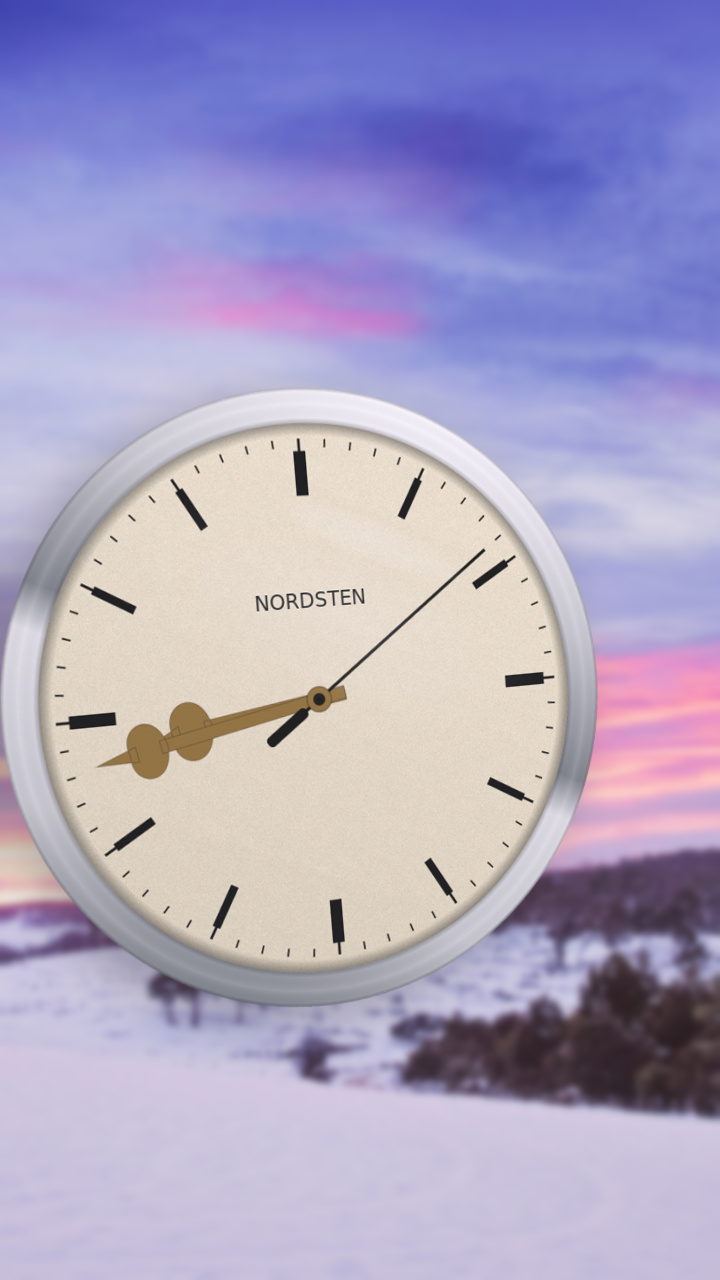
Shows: 8 h 43 min 09 s
